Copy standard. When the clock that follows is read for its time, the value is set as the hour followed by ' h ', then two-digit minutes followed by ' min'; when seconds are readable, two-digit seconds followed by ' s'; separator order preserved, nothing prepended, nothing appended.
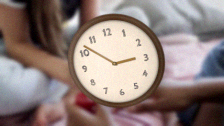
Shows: 2 h 52 min
